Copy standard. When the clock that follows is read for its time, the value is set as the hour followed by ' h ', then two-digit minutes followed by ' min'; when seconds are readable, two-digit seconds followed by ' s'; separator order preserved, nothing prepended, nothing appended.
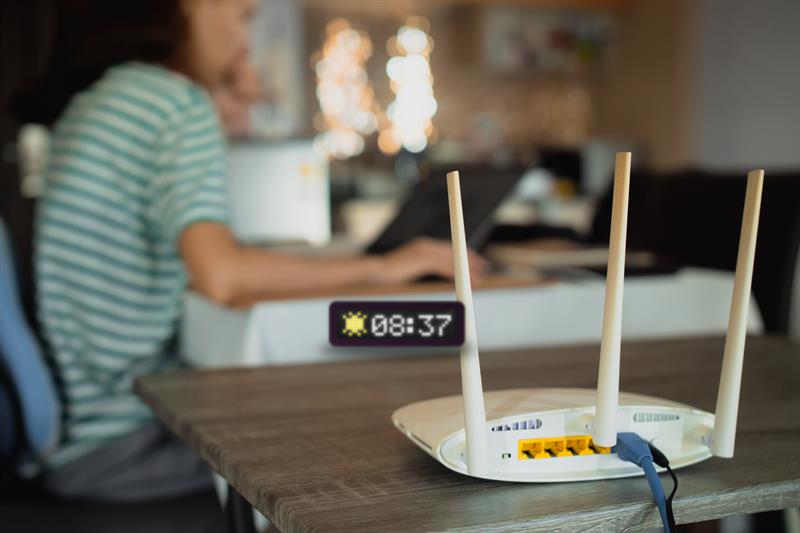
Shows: 8 h 37 min
